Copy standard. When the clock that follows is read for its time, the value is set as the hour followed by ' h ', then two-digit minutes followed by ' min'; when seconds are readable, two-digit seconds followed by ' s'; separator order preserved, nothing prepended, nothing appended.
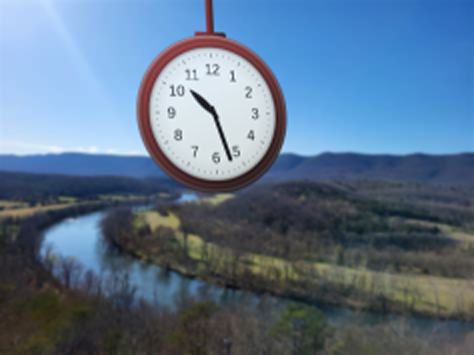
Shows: 10 h 27 min
